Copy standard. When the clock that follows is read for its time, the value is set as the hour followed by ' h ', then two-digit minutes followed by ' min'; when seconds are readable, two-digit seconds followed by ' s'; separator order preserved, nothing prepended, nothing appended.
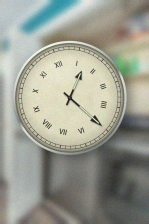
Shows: 1 h 25 min
